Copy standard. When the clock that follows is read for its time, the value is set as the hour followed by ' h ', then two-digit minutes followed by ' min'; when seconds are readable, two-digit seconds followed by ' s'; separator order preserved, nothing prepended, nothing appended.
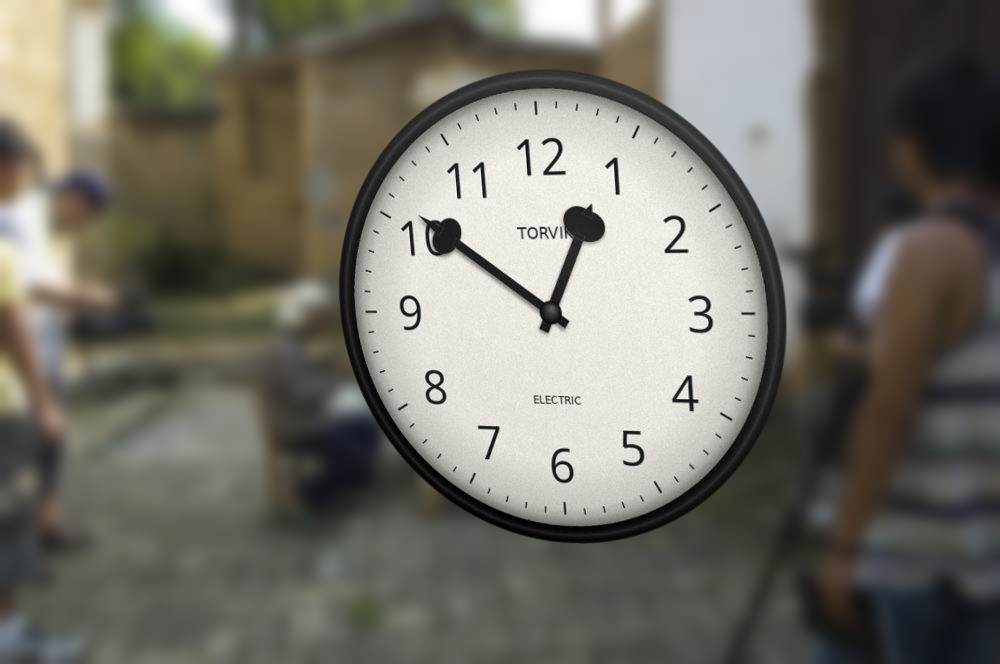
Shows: 12 h 51 min
